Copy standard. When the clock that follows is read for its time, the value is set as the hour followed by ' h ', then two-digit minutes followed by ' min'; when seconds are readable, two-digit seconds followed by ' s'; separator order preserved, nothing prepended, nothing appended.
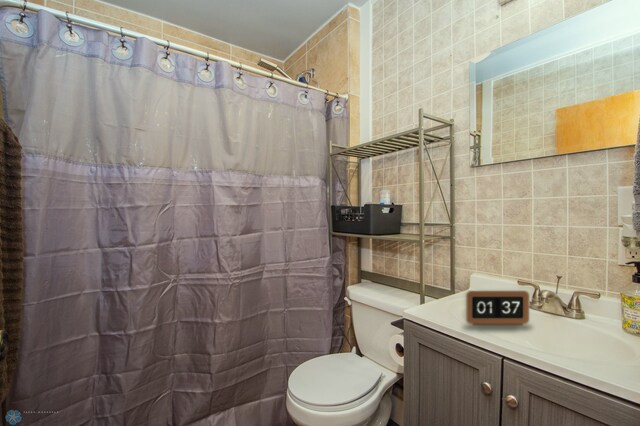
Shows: 1 h 37 min
